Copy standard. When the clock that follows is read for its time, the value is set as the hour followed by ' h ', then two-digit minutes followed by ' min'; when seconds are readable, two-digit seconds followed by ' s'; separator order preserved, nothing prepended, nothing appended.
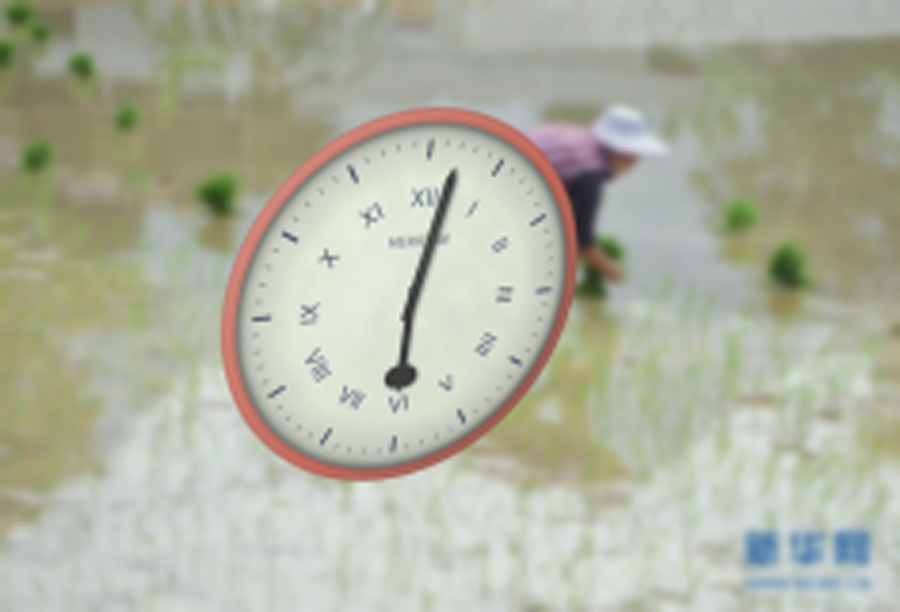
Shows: 6 h 02 min
